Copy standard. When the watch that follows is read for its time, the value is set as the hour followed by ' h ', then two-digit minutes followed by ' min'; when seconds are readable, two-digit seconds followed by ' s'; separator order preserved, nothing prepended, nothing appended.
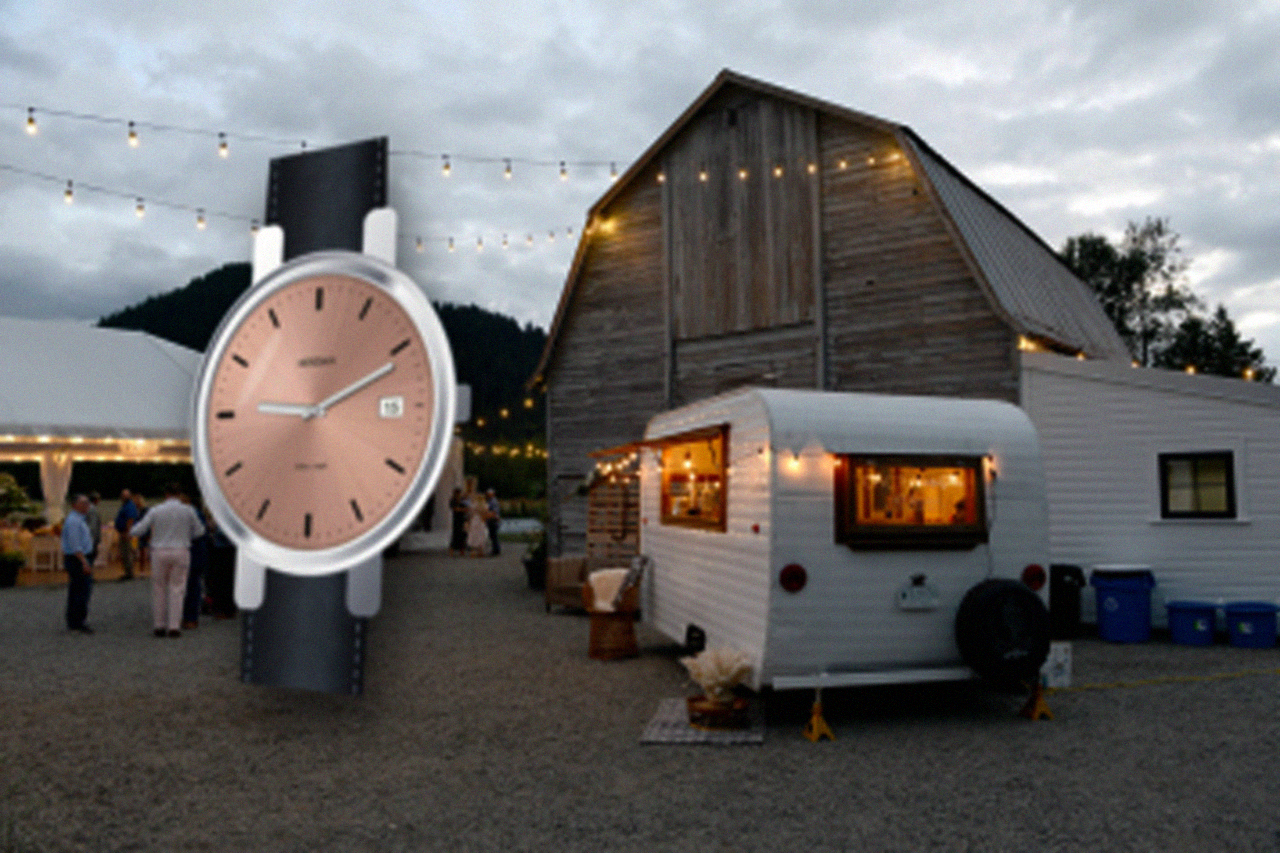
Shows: 9 h 11 min
